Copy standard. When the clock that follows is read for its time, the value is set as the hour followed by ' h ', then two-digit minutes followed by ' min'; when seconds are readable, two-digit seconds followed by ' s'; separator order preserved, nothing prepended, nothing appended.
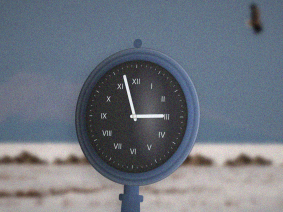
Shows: 2 h 57 min
